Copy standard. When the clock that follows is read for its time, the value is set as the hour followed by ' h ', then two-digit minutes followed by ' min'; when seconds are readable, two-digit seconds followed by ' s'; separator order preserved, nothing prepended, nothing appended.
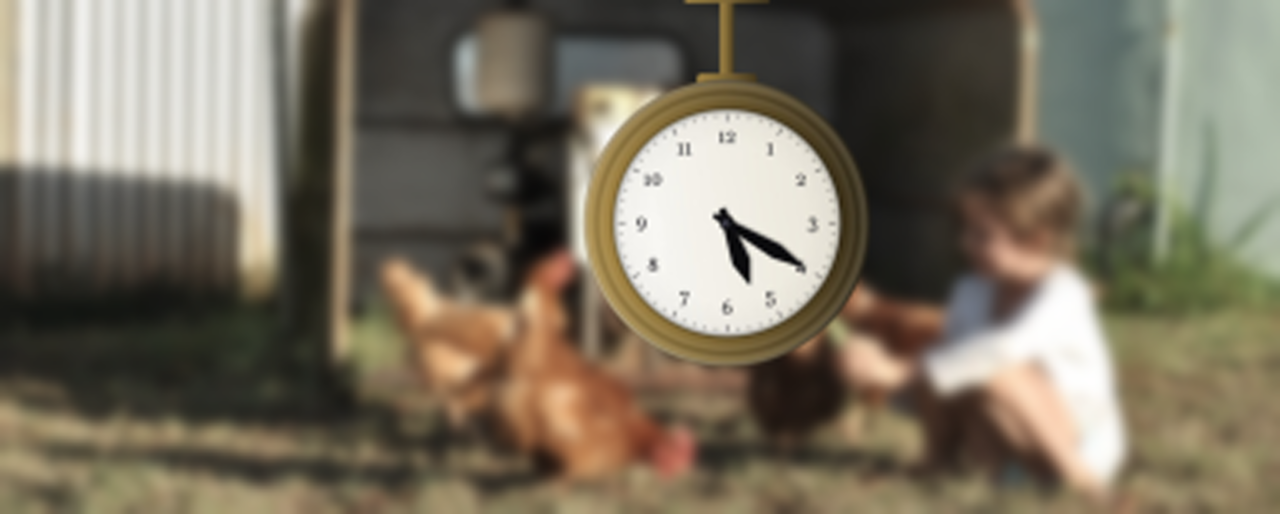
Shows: 5 h 20 min
